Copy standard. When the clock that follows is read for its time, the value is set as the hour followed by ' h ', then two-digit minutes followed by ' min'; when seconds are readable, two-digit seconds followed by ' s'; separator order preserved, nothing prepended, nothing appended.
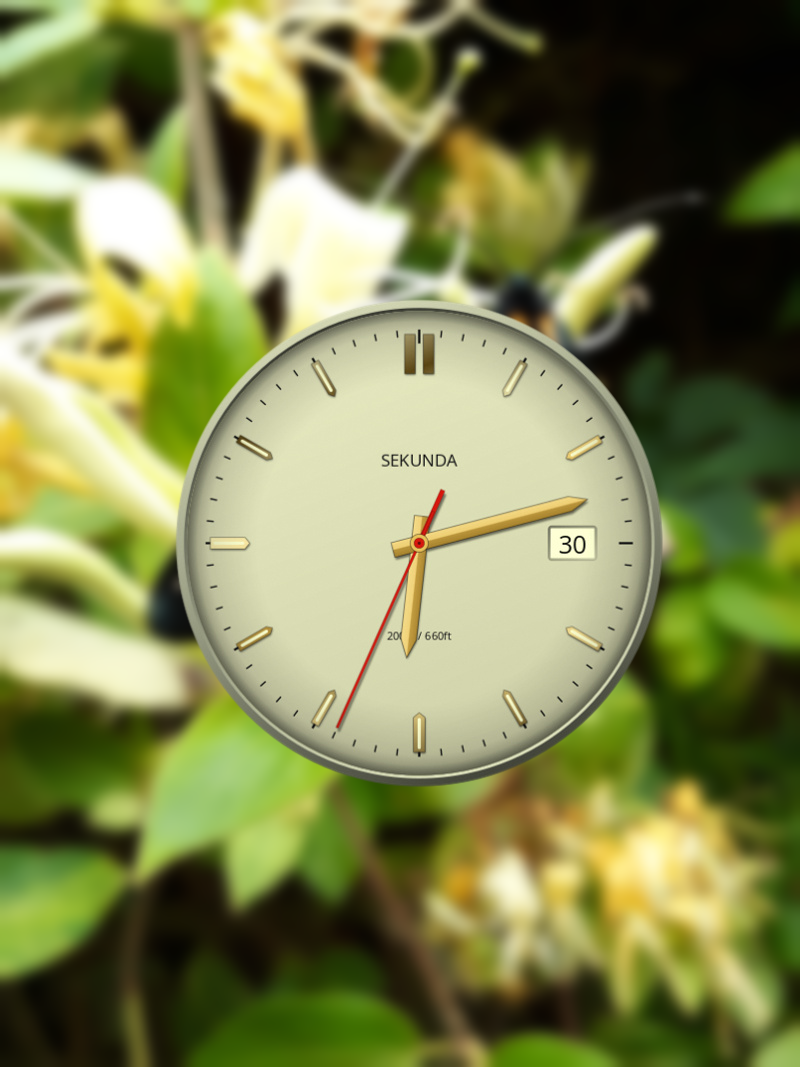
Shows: 6 h 12 min 34 s
